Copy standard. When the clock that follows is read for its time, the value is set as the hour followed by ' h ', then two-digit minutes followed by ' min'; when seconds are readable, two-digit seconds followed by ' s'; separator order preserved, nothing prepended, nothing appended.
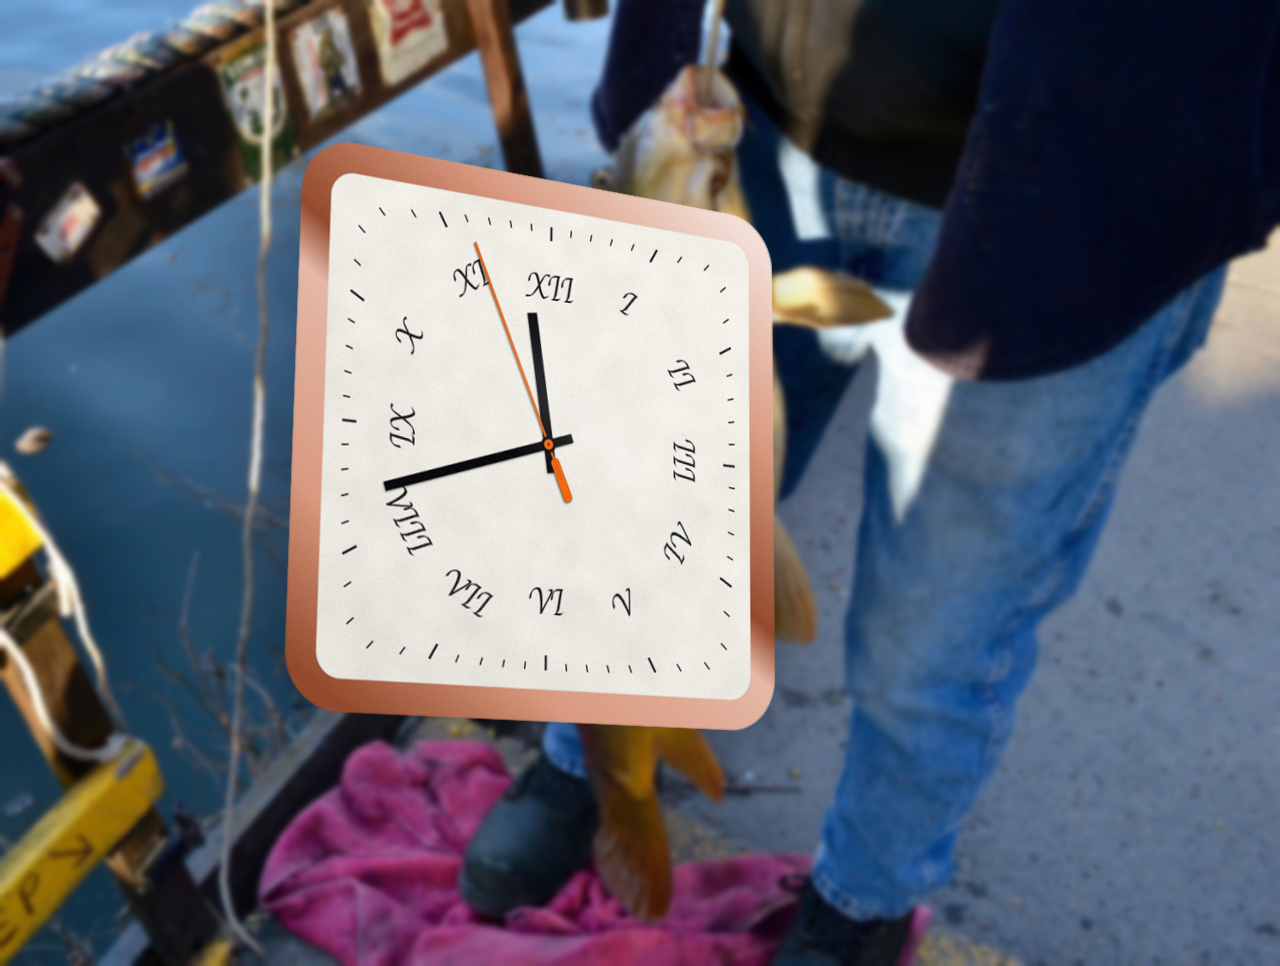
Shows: 11 h 41 min 56 s
